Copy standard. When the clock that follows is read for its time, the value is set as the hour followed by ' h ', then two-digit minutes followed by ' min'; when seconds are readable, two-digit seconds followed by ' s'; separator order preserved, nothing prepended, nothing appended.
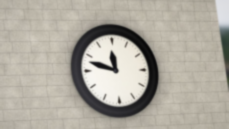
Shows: 11 h 48 min
